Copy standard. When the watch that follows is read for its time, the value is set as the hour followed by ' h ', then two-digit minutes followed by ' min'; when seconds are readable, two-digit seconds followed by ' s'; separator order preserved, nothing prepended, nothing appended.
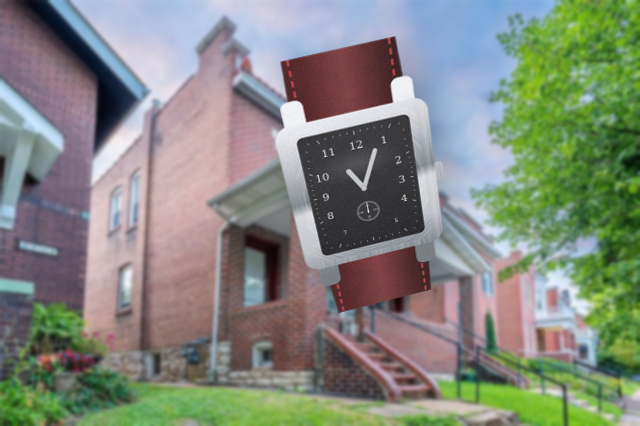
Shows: 11 h 04 min
